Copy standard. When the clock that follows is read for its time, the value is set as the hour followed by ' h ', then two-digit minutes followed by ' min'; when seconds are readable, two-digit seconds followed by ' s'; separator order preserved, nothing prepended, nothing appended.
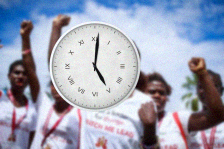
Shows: 5 h 01 min
